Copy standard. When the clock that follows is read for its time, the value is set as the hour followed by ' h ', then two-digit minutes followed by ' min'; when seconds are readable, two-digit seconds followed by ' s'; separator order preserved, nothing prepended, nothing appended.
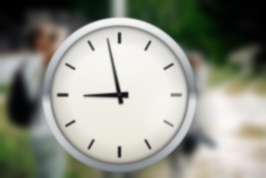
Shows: 8 h 58 min
